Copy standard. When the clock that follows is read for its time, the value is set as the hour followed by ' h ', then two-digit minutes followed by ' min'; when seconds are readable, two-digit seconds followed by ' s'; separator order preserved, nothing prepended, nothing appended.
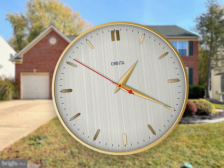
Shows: 1 h 19 min 51 s
